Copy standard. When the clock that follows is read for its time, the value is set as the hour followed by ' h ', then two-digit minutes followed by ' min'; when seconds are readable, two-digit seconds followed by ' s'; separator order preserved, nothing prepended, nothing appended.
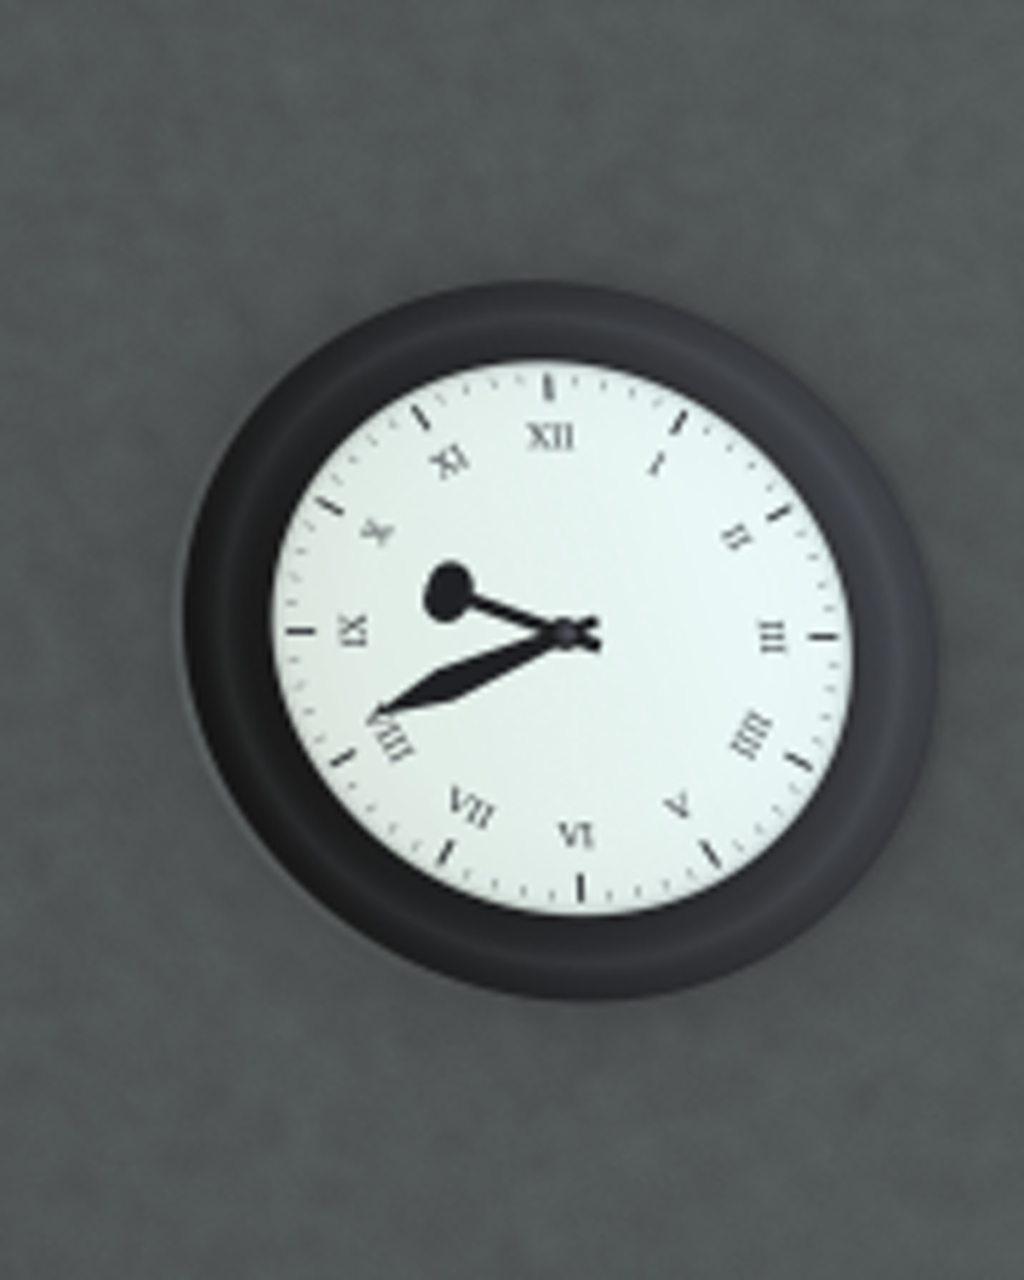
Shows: 9 h 41 min
